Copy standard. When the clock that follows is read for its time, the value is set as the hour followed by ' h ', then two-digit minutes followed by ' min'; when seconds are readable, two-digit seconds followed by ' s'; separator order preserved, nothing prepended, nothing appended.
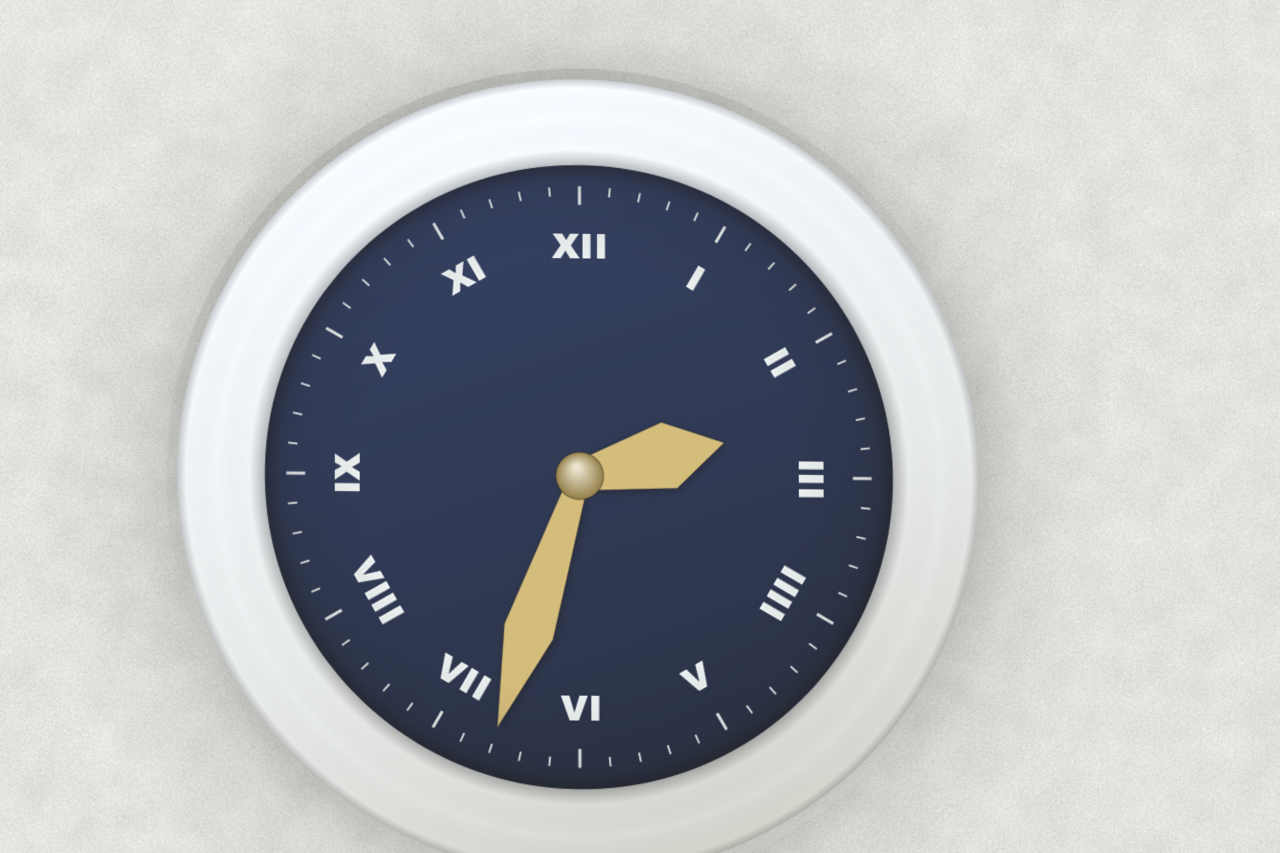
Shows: 2 h 33 min
